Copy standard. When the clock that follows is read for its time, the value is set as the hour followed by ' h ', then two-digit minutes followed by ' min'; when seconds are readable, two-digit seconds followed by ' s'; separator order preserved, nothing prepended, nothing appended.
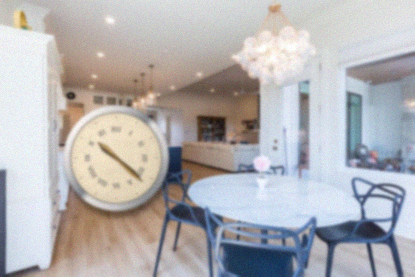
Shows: 10 h 22 min
